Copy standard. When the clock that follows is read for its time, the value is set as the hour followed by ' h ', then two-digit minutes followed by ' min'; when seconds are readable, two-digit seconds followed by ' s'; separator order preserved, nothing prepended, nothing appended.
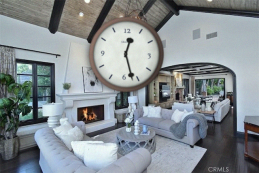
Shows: 12 h 27 min
